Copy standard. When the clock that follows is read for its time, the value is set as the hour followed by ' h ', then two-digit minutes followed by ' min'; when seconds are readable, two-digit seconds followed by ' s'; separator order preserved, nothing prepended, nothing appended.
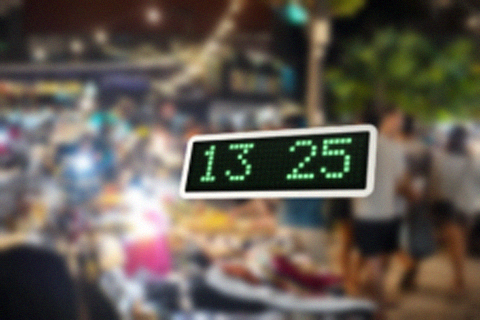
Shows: 13 h 25 min
